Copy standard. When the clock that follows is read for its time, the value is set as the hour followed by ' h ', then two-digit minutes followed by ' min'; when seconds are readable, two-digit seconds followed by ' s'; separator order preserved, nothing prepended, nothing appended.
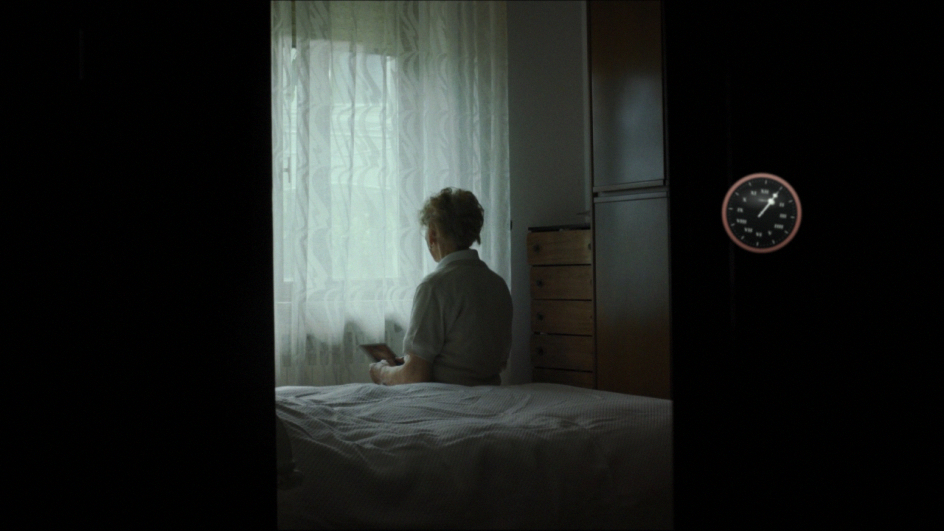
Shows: 1 h 05 min
